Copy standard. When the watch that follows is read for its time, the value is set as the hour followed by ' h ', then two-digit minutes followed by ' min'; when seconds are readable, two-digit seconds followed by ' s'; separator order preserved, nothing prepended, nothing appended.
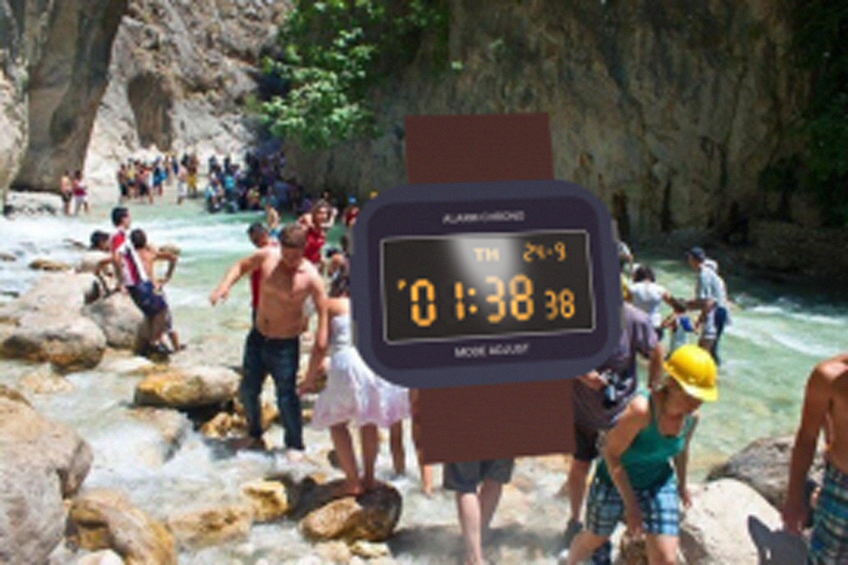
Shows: 1 h 38 min 38 s
